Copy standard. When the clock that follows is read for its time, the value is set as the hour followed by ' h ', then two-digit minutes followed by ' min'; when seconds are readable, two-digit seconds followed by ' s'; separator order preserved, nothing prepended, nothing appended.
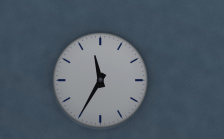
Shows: 11 h 35 min
